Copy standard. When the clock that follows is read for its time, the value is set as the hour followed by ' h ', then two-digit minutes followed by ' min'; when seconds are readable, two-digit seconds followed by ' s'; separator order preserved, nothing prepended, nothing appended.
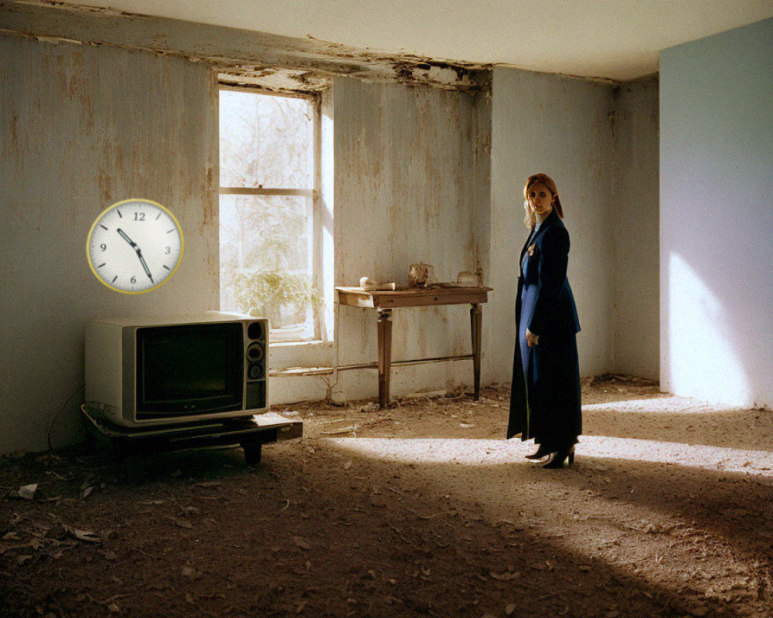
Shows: 10 h 25 min
